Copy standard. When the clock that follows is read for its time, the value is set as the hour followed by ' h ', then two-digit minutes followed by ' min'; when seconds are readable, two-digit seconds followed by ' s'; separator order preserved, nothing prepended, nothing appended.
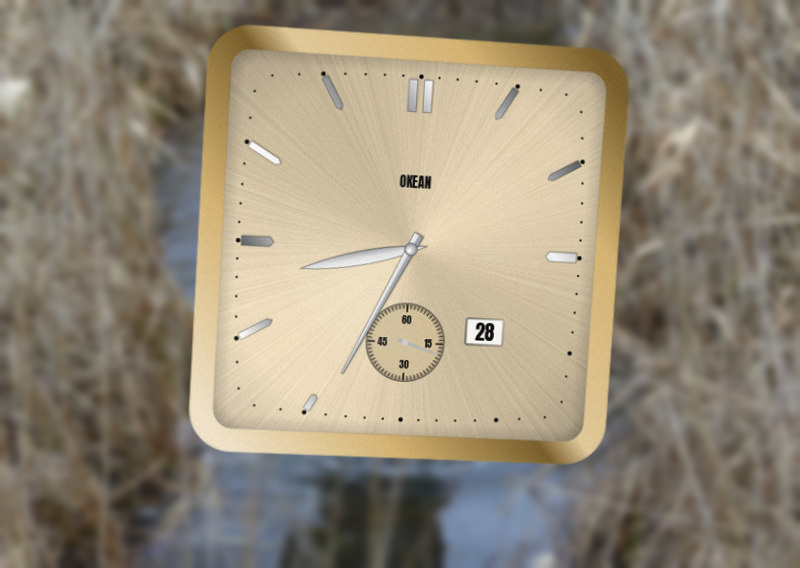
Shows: 8 h 34 min 18 s
